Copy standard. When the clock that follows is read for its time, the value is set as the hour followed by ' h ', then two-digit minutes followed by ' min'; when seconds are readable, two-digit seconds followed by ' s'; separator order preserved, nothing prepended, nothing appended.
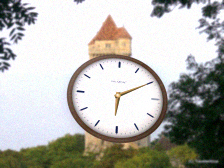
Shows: 6 h 10 min
